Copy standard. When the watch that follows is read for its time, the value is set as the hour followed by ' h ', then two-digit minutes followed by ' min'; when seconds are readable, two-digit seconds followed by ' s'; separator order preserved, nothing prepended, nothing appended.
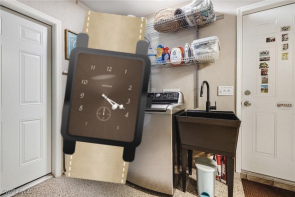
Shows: 4 h 19 min
